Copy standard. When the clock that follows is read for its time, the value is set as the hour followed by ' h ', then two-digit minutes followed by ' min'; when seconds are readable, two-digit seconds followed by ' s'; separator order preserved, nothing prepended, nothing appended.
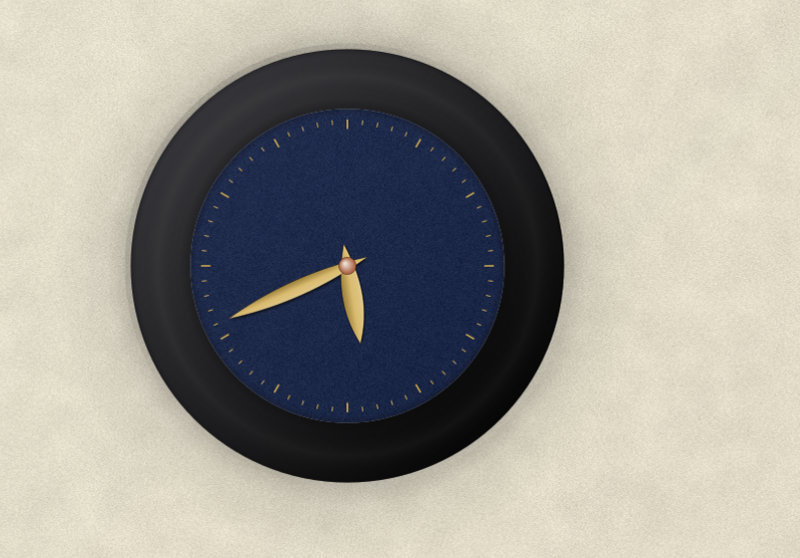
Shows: 5 h 41 min
